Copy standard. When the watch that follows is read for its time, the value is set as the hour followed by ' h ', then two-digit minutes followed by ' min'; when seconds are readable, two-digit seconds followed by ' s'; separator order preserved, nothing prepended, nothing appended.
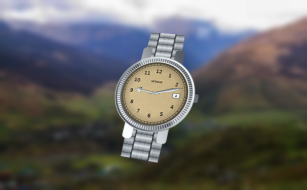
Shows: 9 h 12 min
